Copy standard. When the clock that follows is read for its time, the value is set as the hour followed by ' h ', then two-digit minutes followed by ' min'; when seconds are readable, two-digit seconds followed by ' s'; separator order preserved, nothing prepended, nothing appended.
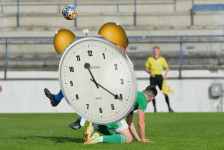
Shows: 11 h 21 min
